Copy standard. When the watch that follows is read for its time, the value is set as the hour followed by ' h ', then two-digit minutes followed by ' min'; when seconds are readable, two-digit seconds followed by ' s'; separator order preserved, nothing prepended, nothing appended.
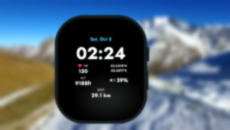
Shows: 2 h 24 min
